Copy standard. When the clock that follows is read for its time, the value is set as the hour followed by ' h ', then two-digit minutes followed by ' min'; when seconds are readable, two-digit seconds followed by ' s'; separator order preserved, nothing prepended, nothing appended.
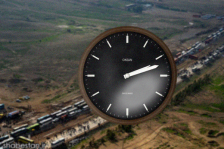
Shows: 2 h 12 min
